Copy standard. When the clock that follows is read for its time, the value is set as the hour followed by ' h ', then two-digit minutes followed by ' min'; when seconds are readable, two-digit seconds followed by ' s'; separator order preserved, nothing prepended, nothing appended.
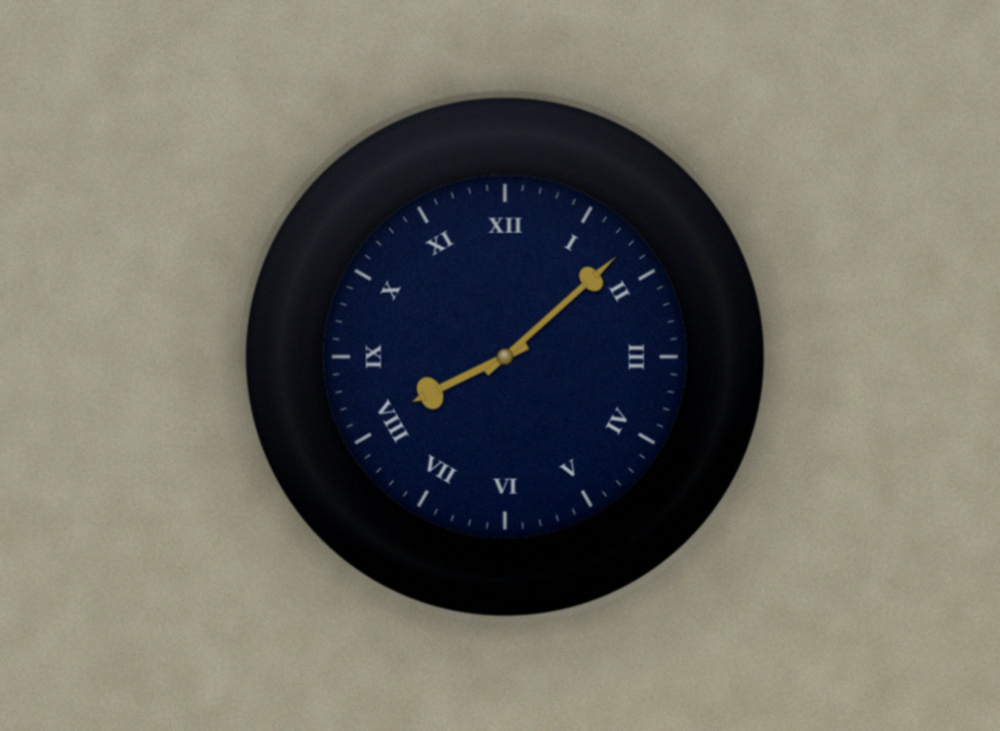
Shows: 8 h 08 min
